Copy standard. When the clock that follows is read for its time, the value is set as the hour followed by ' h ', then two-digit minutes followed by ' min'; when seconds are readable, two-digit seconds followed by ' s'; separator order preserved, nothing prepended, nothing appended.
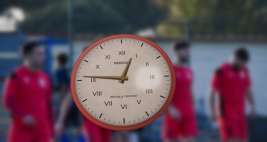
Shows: 12 h 46 min
